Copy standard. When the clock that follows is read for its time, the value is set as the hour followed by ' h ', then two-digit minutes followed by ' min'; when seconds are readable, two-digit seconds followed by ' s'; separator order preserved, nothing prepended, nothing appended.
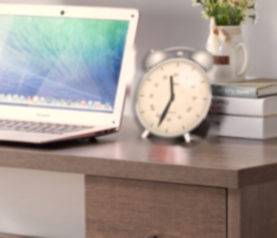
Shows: 11 h 33 min
